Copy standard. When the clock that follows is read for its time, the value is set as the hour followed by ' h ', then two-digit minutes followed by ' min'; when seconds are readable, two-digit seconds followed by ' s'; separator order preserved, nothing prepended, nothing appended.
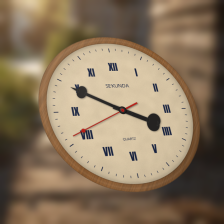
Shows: 3 h 49 min 41 s
